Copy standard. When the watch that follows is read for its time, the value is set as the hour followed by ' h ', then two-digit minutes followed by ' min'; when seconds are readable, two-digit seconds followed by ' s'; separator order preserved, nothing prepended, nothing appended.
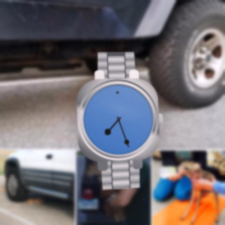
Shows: 7 h 27 min
